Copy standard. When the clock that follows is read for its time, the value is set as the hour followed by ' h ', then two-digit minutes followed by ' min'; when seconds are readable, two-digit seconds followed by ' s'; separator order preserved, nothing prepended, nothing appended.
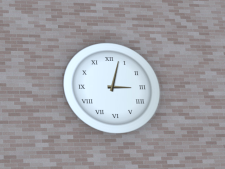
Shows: 3 h 03 min
